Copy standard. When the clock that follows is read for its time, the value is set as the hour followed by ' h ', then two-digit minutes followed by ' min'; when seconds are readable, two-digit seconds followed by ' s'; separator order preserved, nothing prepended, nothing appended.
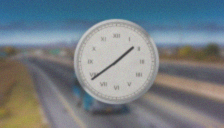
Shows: 1 h 39 min
